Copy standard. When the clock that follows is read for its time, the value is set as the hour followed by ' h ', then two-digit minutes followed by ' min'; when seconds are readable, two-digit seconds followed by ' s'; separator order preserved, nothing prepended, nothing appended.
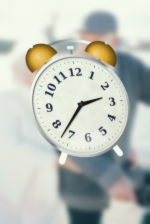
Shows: 2 h 37 min
